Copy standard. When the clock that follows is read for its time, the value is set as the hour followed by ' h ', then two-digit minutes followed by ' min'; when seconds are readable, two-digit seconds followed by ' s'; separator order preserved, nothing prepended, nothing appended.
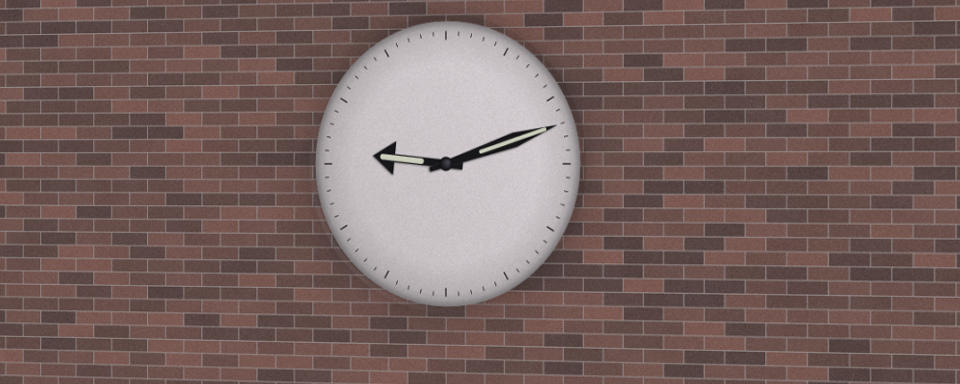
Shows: 9 h 12 min
